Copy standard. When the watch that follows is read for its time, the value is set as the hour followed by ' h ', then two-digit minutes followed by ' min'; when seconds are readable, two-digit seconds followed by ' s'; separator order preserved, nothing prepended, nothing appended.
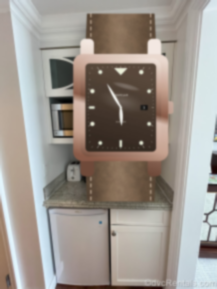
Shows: 5 h 55 min
